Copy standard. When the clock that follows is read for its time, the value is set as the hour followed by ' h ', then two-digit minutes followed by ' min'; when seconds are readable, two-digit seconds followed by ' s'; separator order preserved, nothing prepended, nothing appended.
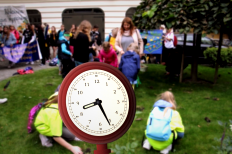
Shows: 8 h 26 min
